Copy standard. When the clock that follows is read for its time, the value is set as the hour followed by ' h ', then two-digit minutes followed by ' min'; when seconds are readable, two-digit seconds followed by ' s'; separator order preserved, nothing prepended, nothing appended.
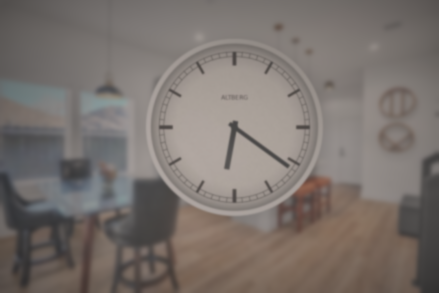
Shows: 6 h 21 min
